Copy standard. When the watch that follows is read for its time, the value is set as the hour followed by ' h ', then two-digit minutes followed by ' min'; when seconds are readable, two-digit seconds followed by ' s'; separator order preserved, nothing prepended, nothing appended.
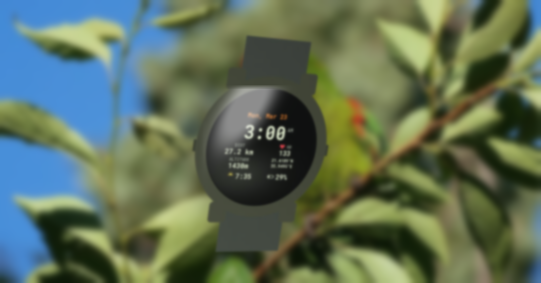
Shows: 3 h 00 min
